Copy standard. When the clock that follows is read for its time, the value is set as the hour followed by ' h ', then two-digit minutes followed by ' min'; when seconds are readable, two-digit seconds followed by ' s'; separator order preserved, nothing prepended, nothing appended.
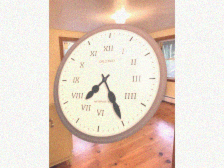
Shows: 7 h 25 min
